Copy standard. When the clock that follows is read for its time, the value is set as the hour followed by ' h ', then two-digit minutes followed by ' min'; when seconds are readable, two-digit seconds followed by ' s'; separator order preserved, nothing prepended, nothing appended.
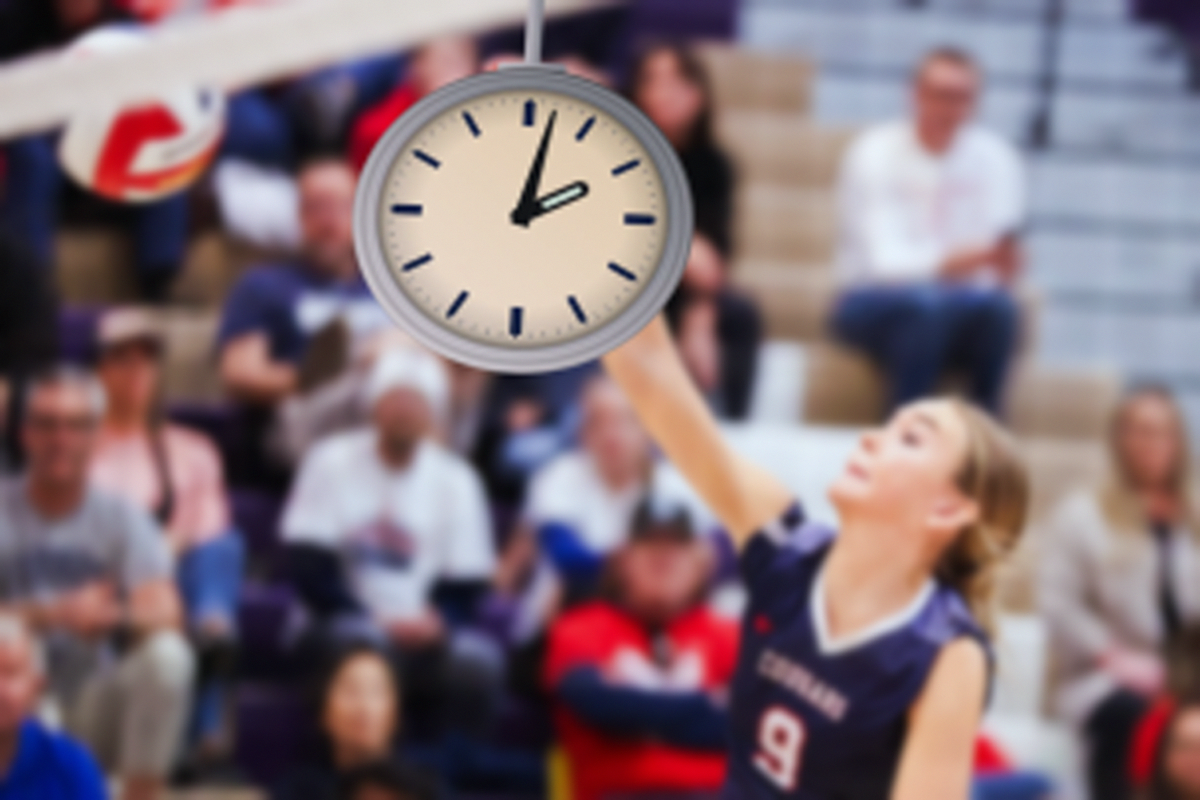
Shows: 2 h 02 min
